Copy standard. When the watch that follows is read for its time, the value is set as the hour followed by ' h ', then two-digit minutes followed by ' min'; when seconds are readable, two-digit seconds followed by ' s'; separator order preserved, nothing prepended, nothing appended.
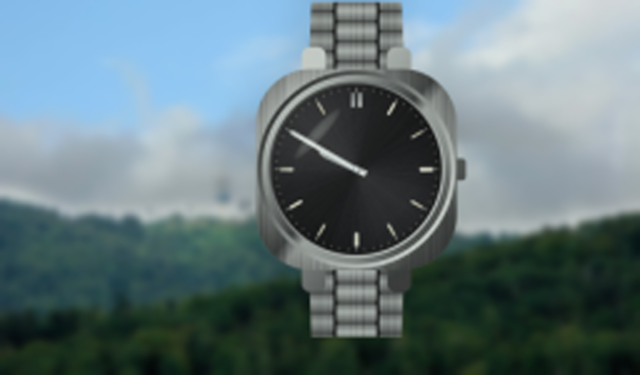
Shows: 9 h 50 min
